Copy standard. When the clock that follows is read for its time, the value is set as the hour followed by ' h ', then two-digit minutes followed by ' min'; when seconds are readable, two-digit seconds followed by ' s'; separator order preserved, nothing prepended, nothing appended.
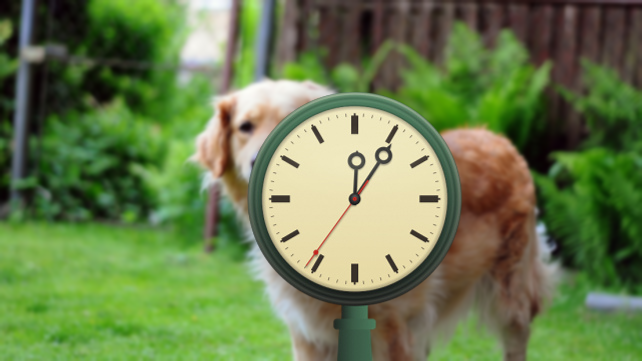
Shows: 12 h 05 min 36 s
